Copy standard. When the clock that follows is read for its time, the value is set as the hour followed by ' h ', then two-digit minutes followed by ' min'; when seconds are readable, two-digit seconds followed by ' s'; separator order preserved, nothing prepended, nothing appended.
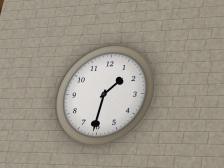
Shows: 1 h 31 min
